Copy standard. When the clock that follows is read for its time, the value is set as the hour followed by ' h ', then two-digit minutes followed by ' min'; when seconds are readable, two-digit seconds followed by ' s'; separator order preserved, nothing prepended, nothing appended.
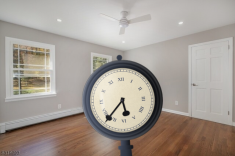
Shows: 5 h 37 min
